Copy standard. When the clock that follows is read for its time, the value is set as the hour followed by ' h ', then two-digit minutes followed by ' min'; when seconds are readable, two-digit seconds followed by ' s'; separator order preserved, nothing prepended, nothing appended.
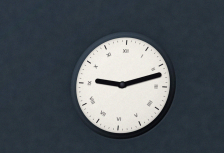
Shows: 9 h 12 min
